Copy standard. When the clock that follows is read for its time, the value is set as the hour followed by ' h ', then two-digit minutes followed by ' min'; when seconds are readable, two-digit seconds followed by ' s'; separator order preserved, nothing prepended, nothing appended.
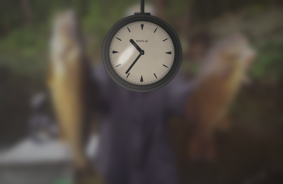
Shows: 10 h 36 min
